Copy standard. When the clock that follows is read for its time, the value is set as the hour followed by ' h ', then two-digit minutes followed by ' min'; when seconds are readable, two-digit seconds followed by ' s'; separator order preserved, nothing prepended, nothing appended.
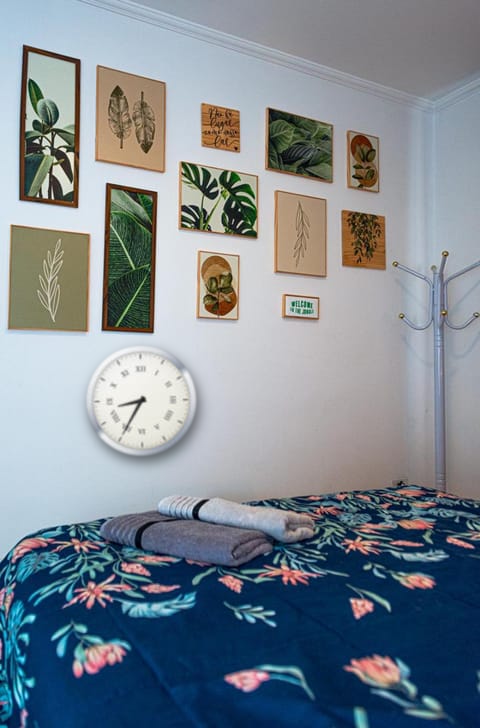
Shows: 8 h 35 min
